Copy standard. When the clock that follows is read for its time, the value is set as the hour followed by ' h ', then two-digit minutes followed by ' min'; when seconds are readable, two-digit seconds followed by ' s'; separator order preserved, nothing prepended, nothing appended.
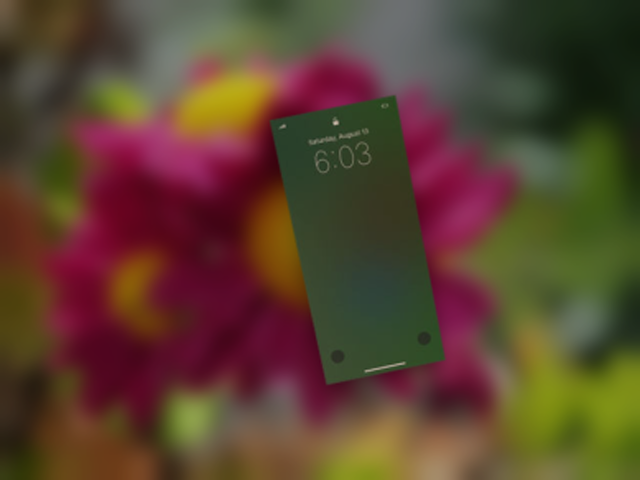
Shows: 6 h 03 min
